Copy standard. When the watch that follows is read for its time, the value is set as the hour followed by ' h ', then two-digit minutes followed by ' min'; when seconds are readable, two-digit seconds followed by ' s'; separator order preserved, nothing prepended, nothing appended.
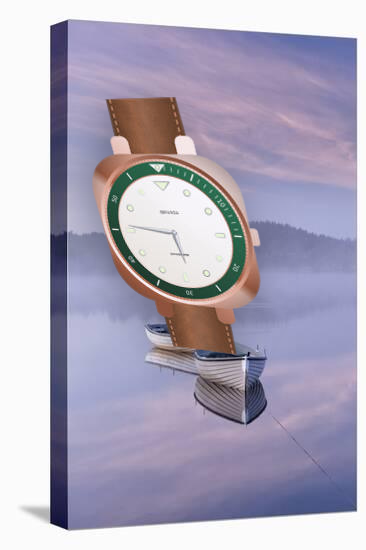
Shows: 5 h 46 min
